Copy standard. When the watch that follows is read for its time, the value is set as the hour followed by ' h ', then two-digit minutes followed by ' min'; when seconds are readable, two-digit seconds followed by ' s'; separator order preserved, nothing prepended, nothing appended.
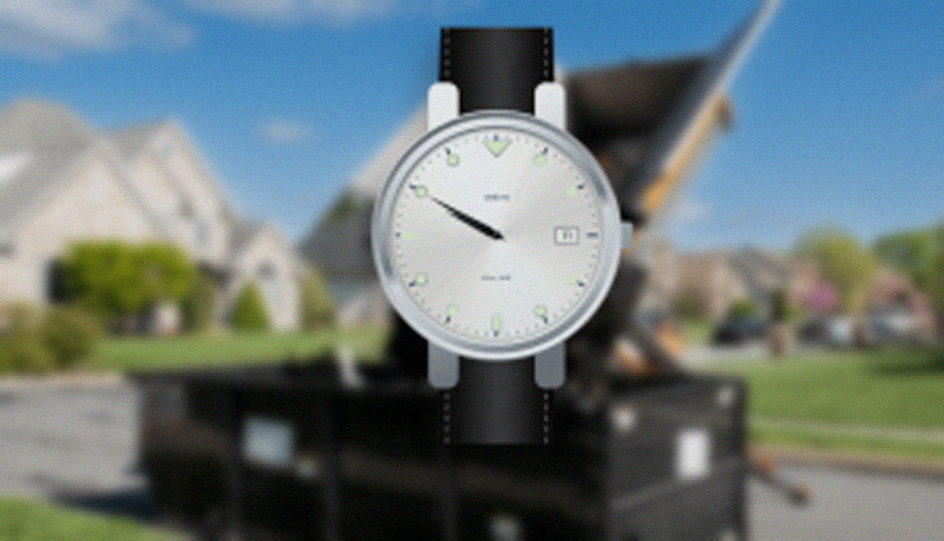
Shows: 9 h 50 min
